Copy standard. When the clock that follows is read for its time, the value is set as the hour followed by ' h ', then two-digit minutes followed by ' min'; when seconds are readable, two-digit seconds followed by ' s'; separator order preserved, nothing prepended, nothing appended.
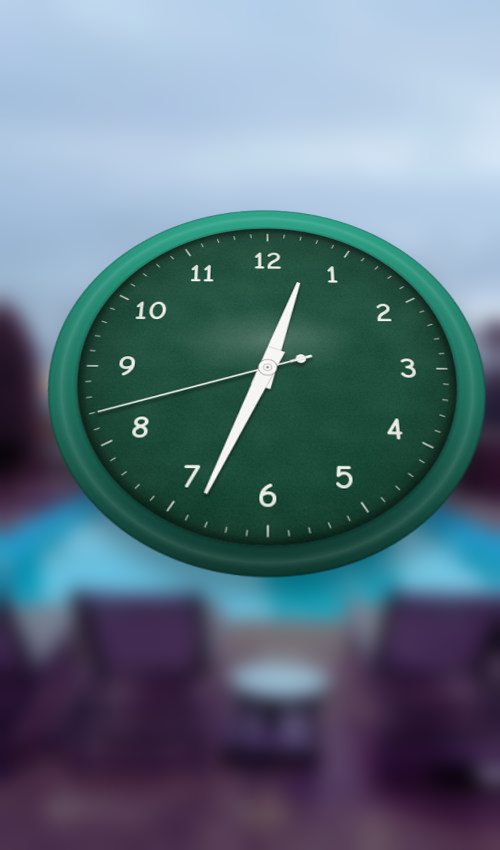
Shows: 12 h 33 min 42 s
